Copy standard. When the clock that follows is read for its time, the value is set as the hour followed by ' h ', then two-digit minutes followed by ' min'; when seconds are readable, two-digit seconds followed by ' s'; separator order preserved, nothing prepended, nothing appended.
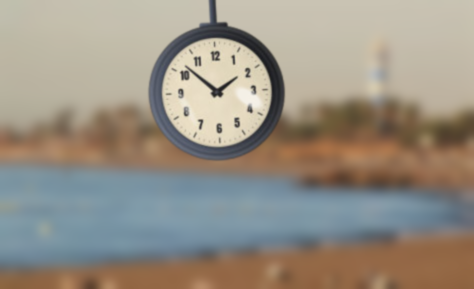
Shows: 1 h 52 min
